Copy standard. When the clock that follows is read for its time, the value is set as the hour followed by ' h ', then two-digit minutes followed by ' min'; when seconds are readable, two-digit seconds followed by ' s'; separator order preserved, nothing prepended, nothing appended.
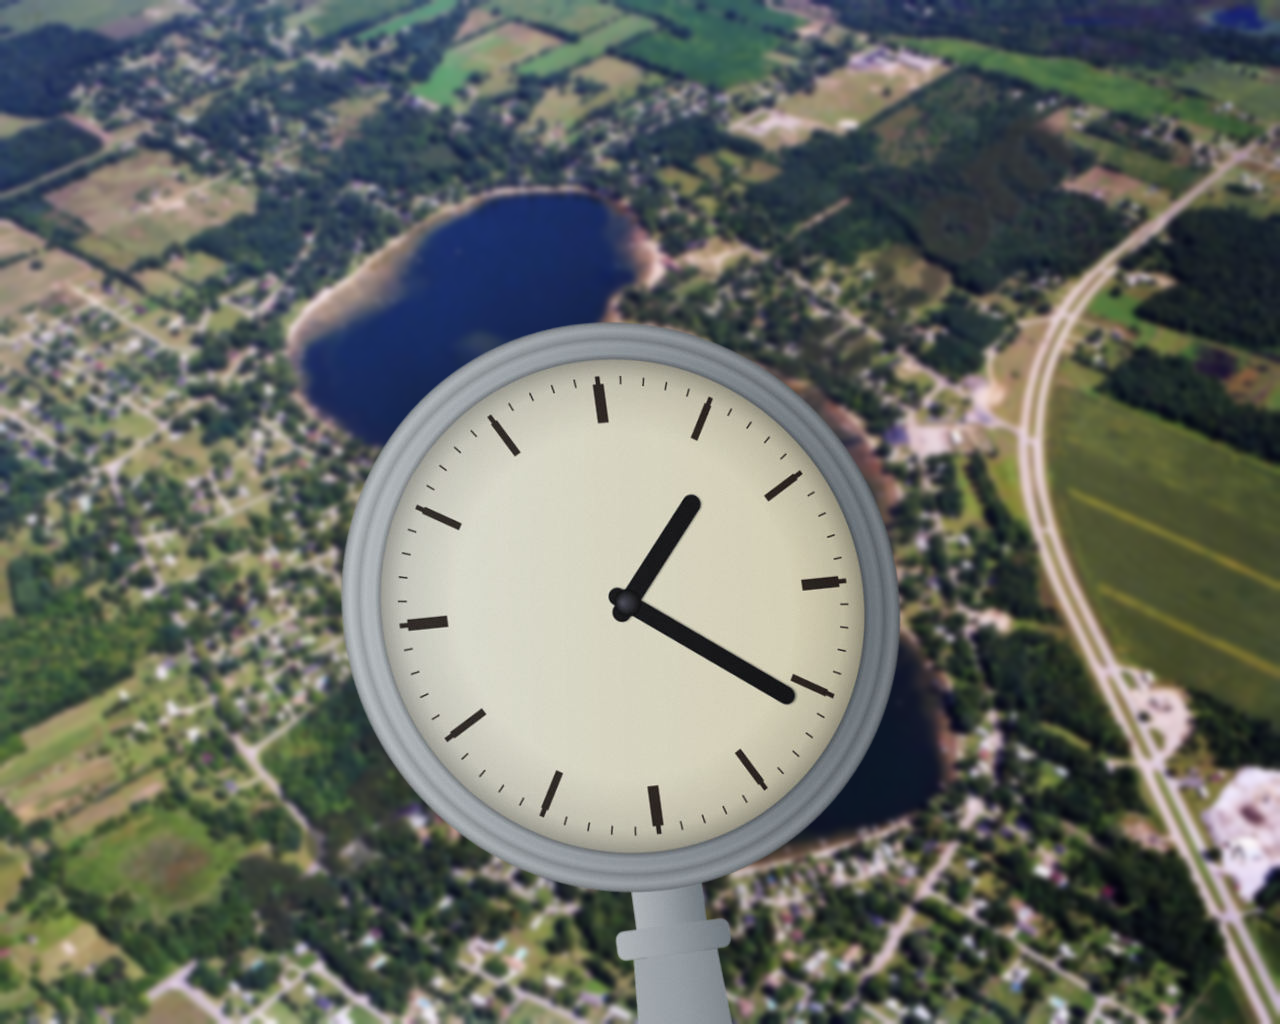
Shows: 1 h 21 min
